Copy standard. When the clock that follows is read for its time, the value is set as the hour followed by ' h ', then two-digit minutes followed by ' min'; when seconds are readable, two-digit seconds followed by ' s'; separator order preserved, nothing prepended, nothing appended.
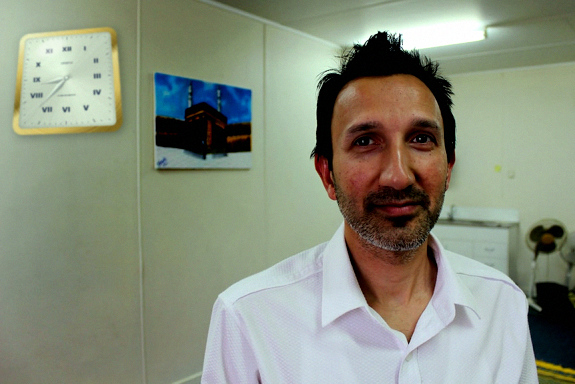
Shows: 8 h 37 min
